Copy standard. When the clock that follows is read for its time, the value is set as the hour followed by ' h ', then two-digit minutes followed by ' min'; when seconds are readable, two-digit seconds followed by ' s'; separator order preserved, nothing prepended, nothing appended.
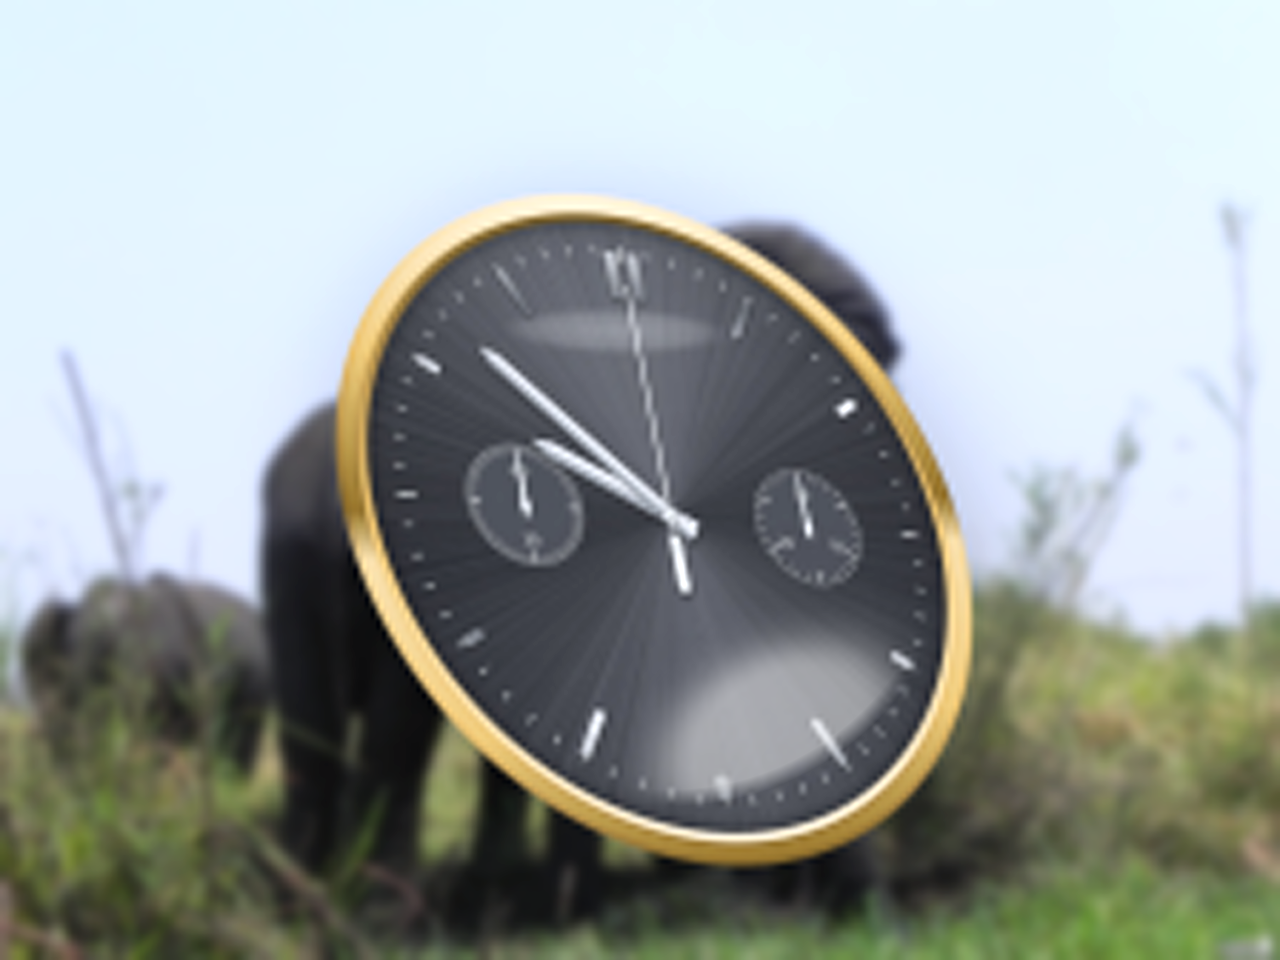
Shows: 9 h 52 min
